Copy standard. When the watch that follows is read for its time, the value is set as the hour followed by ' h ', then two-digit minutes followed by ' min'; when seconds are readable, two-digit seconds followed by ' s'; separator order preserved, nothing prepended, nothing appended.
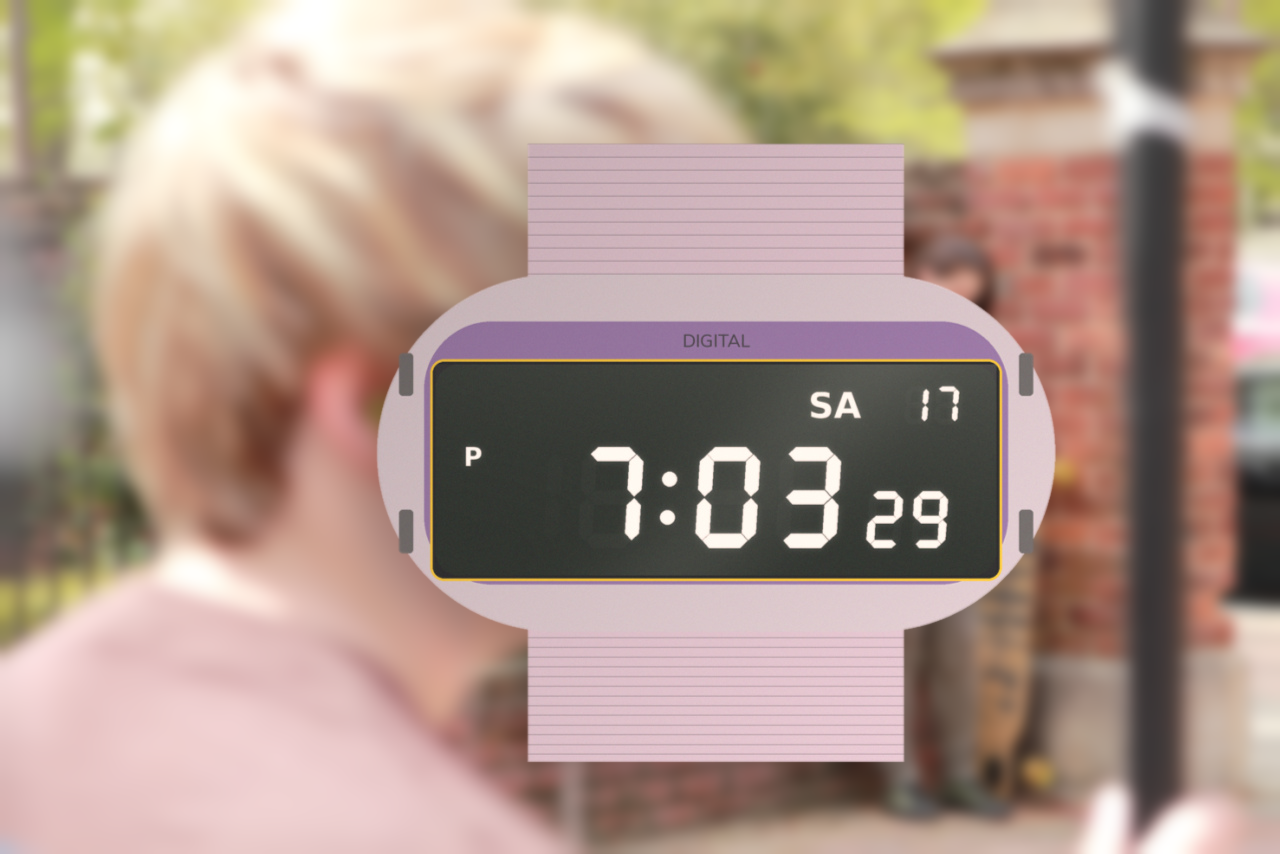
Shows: 7 h 03 min 29 s
